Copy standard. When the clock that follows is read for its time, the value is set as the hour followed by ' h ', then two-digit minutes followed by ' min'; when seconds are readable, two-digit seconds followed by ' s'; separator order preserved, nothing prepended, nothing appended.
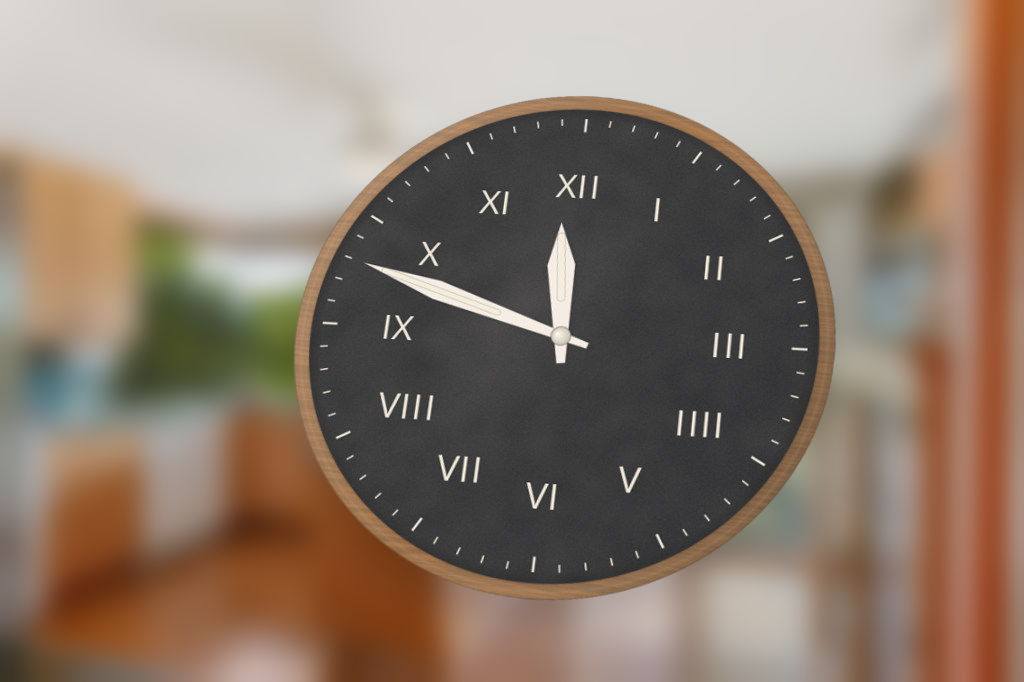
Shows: 11 h 48 min
